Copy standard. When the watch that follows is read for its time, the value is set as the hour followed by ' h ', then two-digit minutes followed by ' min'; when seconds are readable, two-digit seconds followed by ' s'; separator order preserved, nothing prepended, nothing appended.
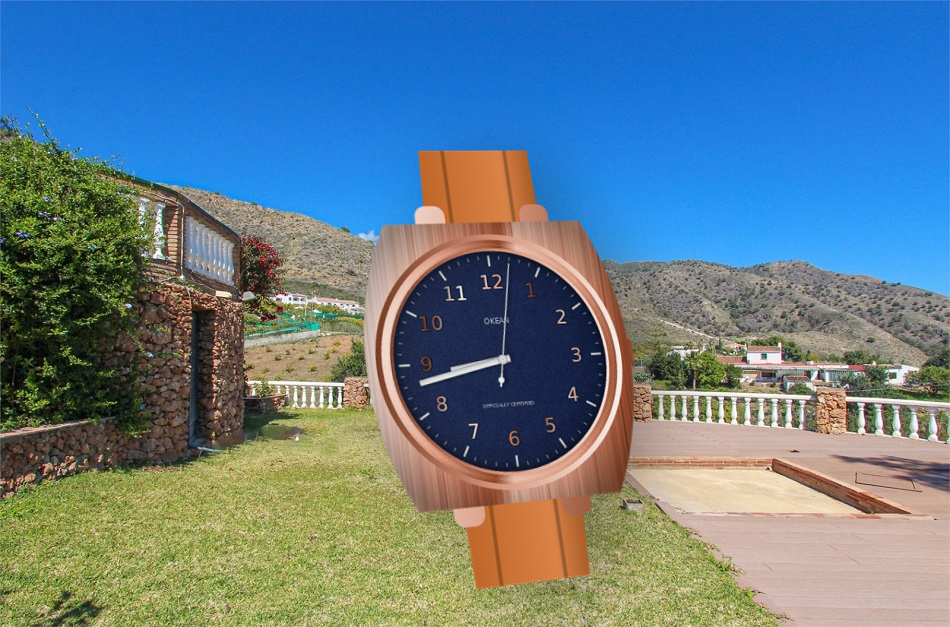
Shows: 8 h 43 min 02 s
